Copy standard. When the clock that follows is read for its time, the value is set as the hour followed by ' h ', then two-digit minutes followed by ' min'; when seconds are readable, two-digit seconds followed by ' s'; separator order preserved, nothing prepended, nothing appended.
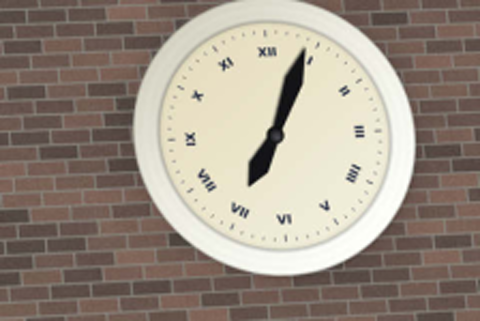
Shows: 7 h 04 min
